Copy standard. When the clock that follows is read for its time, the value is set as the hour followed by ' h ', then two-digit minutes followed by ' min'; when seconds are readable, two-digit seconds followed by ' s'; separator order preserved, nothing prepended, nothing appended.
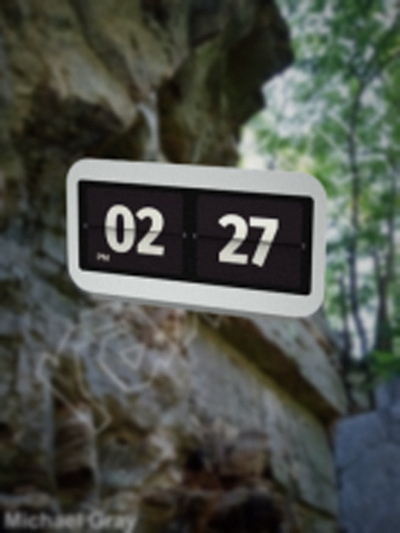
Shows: 2 h 27 min
